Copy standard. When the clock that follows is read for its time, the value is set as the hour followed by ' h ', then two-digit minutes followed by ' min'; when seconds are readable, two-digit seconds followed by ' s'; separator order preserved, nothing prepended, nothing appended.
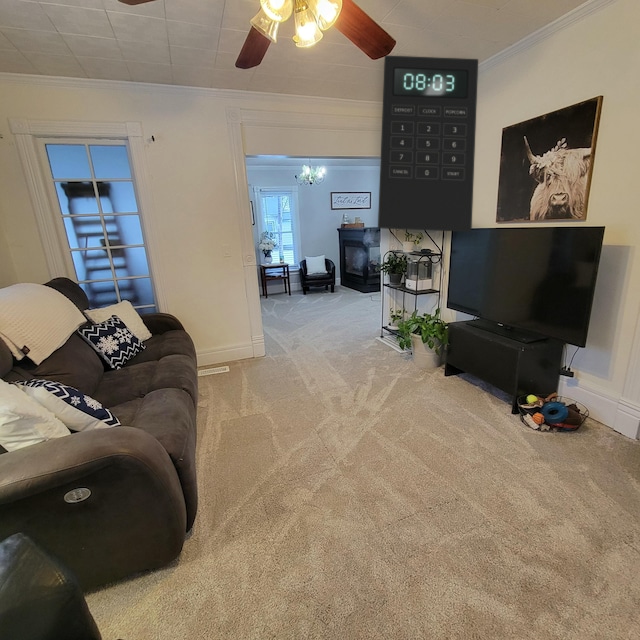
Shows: 8 h 03 min
